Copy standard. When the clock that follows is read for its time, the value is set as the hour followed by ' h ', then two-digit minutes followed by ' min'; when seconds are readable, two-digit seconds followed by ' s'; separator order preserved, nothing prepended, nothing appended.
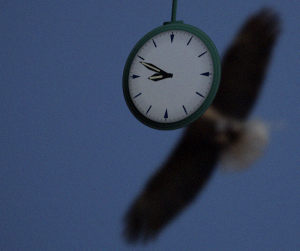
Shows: 8 h 49 min
